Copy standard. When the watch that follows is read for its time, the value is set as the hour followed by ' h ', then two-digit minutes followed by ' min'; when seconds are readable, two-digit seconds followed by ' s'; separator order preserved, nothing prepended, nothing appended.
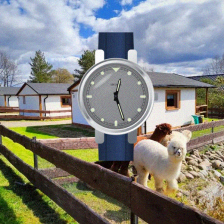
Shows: 12 h 27 min
